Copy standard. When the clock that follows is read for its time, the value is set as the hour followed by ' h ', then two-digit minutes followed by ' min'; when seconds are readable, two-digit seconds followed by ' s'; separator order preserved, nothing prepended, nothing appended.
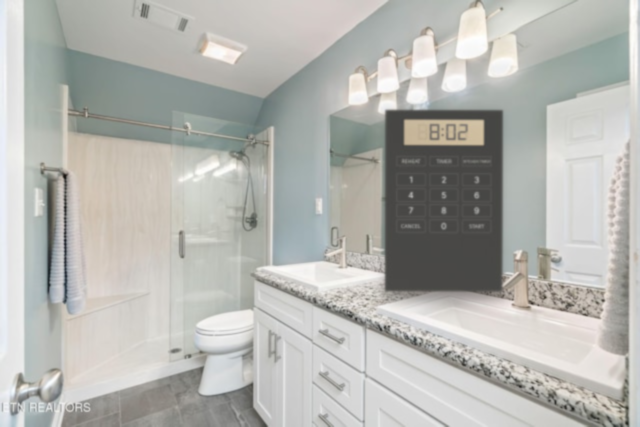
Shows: 8 h 02 min
